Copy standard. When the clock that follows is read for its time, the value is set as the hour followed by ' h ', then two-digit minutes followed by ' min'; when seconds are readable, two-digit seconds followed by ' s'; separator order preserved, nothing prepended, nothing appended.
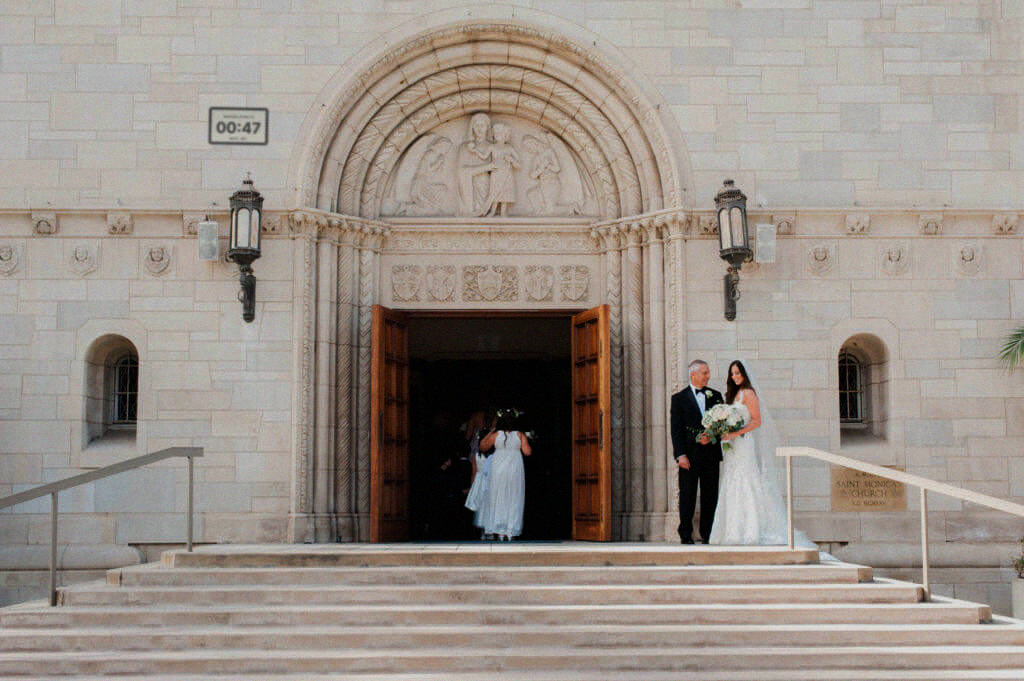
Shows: 0 h 47 min
